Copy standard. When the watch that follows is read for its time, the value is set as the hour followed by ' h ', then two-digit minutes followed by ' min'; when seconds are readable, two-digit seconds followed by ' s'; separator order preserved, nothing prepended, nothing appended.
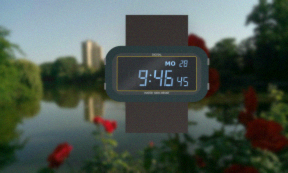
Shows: 9 h 46 min 45 s
